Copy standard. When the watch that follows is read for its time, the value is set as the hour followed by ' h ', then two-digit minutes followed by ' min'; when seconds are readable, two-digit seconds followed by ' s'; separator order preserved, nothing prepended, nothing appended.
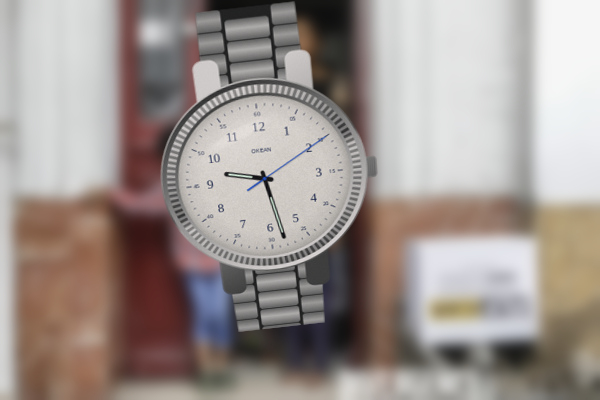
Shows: 9 h 28 min 10 s
